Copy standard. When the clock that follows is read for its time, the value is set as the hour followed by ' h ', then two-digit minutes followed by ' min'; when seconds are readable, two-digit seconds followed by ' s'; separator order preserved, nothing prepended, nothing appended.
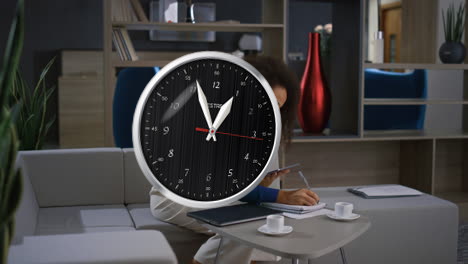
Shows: 12 h 56 min 16 s
